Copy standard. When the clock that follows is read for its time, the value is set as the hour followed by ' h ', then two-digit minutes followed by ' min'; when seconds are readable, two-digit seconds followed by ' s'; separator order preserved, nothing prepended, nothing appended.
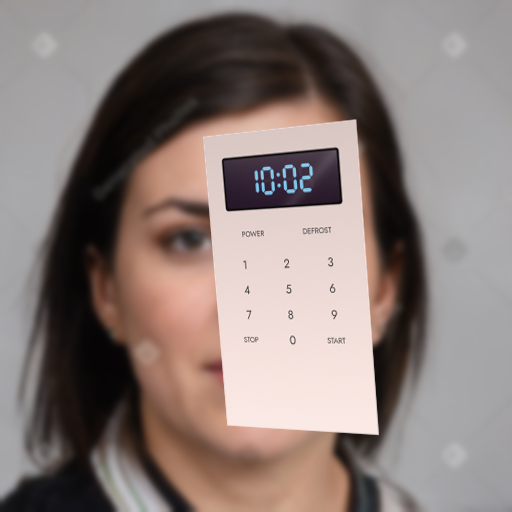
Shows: 10 h 02 min
